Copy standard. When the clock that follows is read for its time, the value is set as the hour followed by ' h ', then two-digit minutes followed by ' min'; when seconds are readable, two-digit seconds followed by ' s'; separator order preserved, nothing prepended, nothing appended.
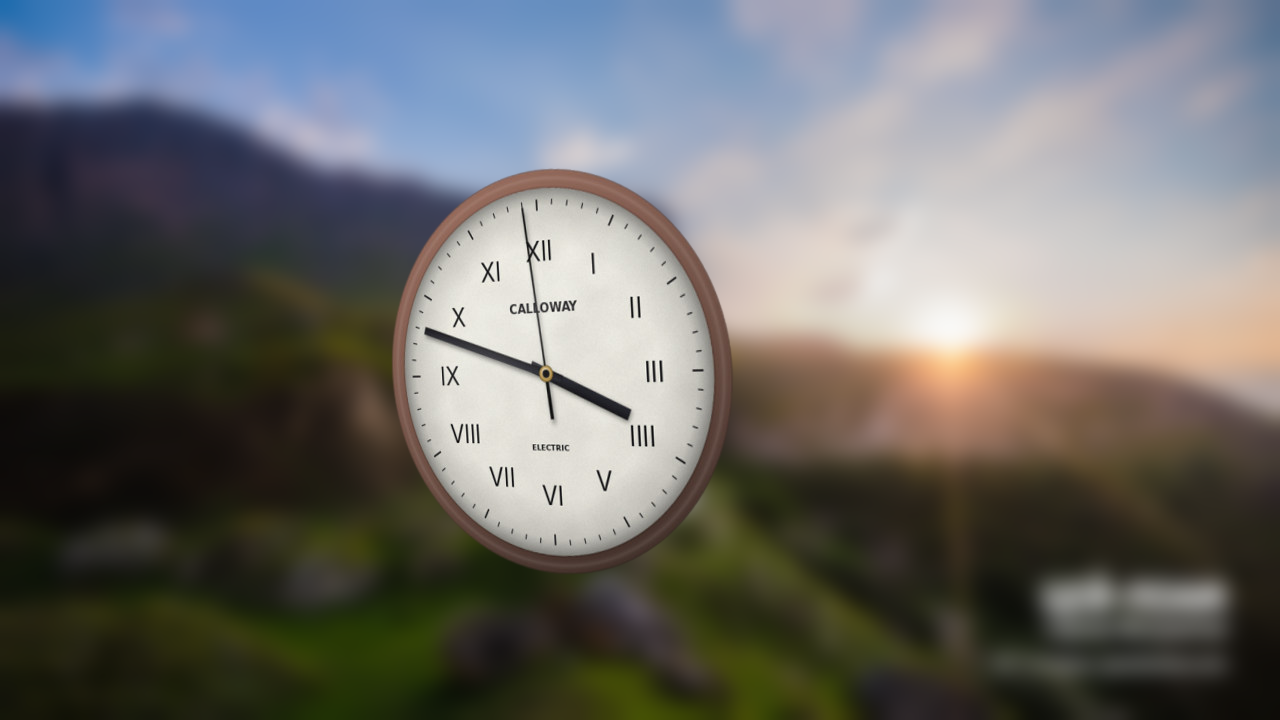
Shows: 3 h 47 min 59 s
